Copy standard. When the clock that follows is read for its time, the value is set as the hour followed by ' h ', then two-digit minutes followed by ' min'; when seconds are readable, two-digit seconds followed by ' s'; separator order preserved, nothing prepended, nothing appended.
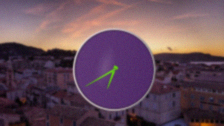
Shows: 6 h 40 min
